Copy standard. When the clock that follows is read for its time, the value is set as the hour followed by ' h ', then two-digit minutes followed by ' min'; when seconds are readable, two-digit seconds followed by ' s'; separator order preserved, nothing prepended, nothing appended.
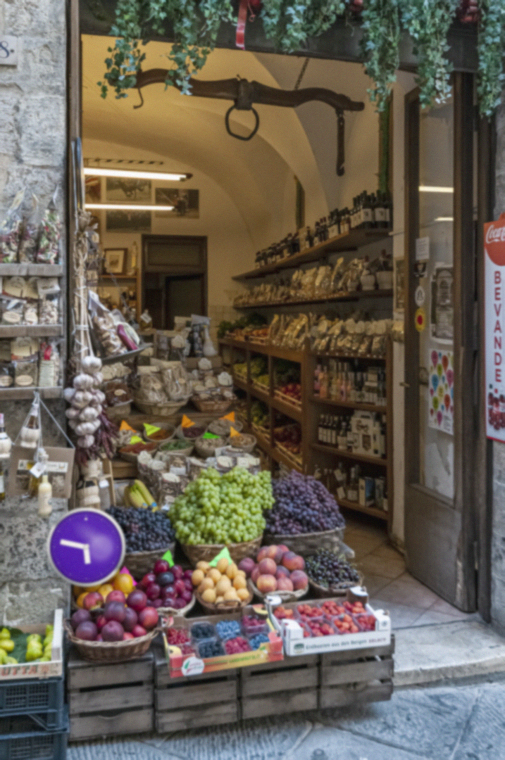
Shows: 5 h 47 min
